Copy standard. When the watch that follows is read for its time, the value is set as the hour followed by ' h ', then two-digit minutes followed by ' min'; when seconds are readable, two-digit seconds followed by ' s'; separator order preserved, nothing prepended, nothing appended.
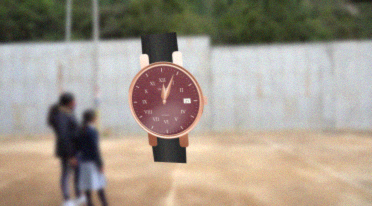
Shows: 12 h 04 min
